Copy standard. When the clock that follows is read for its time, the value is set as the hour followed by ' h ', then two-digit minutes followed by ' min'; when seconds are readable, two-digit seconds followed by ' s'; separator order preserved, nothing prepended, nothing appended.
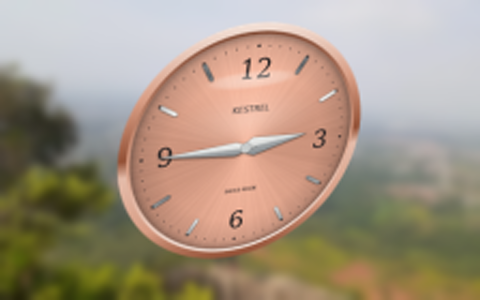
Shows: 2 h 45 min
